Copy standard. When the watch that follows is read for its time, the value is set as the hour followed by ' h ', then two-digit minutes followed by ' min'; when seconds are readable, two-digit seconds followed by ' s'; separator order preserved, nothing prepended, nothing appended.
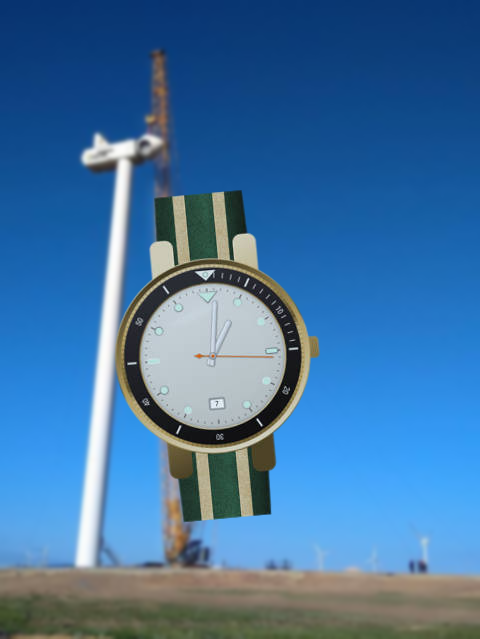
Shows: 1 h 01 min 16 s
